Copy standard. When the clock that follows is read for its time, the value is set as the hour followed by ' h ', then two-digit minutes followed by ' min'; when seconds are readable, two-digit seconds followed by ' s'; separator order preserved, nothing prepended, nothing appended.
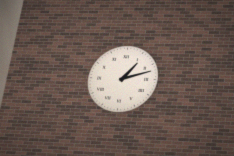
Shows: 1 h 12 min
